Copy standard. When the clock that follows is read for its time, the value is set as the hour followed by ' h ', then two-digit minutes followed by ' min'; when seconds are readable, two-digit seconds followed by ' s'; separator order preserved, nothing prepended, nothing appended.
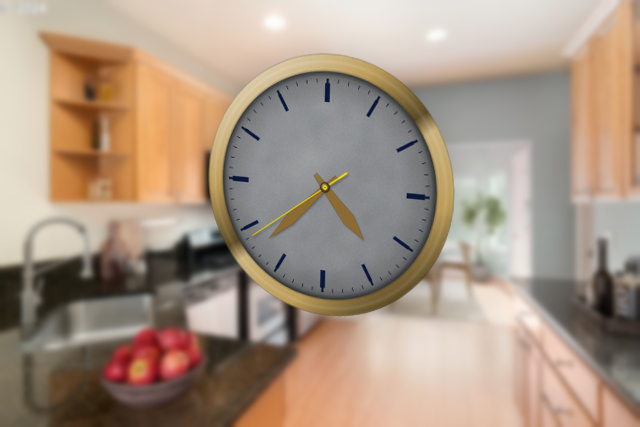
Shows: 4 h 37 min 39 s
